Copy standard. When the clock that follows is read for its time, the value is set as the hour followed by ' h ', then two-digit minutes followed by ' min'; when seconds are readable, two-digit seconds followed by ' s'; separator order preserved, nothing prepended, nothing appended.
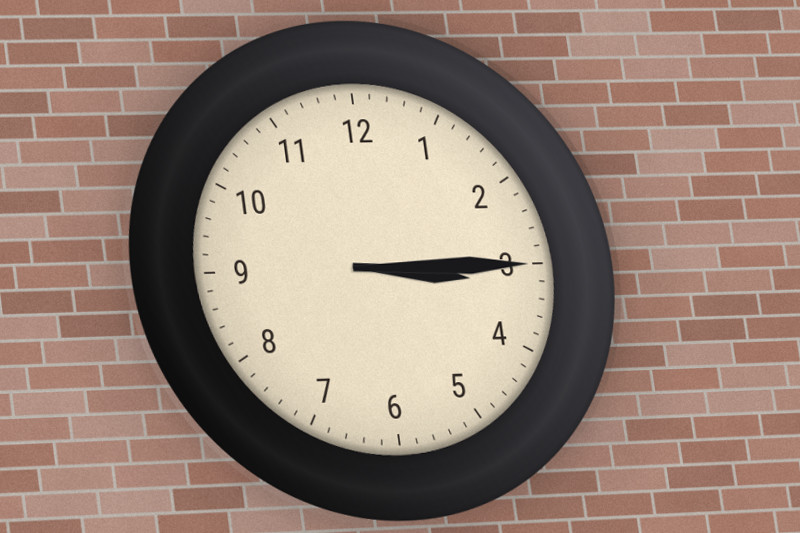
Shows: 3 h 15 min
